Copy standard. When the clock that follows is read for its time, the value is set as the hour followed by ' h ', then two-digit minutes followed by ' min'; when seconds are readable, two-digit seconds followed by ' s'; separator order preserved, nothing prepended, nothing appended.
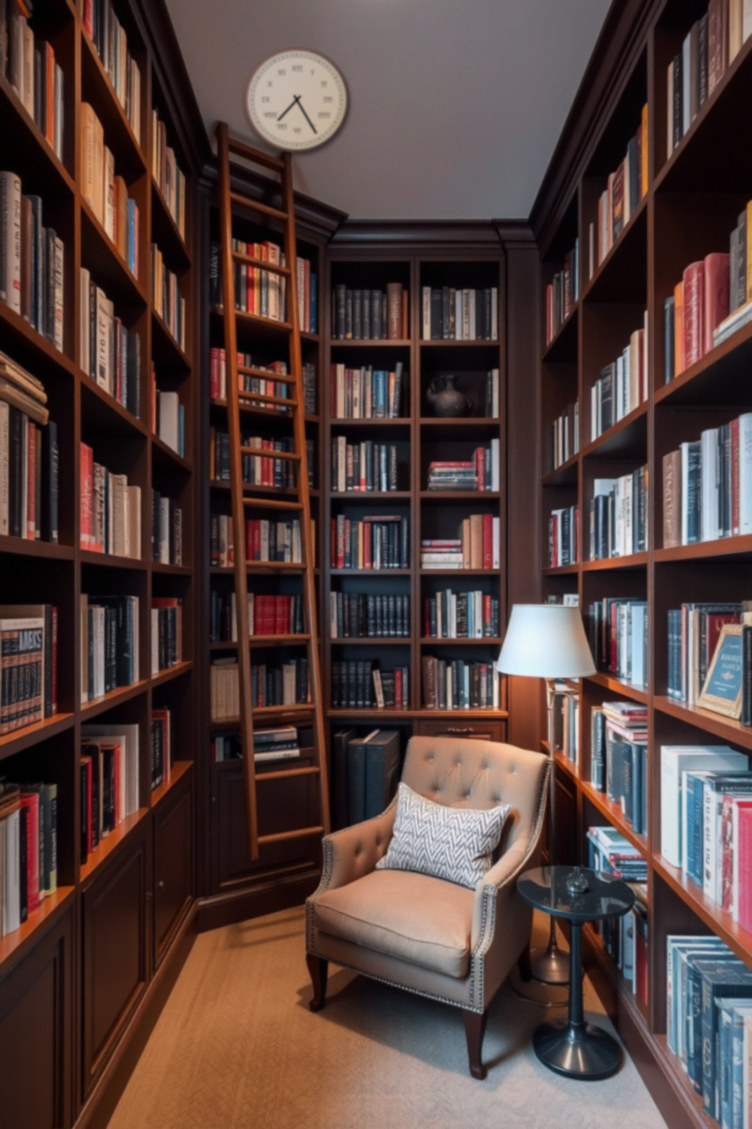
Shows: 7 h 25 min
